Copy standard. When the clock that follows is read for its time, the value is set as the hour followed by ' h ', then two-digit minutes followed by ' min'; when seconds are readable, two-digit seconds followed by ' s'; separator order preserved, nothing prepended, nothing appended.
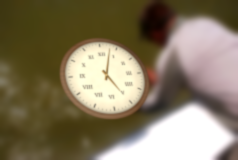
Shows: 5 h 03 min
